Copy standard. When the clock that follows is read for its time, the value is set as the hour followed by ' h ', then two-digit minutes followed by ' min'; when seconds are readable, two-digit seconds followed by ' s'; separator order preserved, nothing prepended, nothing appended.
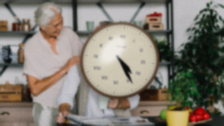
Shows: 4 h 24 min
